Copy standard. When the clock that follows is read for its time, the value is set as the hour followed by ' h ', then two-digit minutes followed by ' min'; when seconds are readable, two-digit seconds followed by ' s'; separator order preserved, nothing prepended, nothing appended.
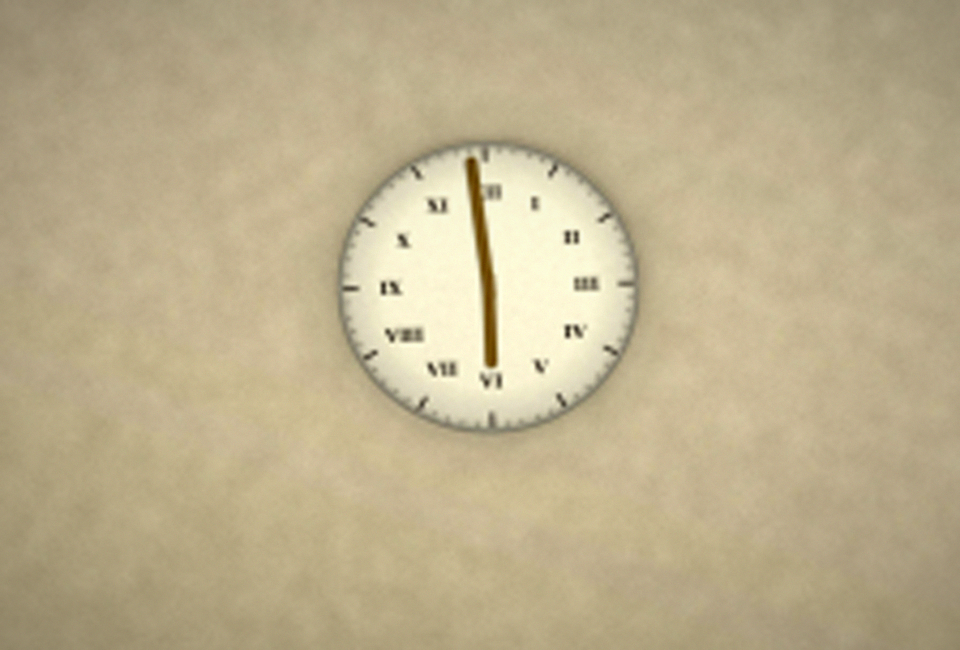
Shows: 5 h 59 min
